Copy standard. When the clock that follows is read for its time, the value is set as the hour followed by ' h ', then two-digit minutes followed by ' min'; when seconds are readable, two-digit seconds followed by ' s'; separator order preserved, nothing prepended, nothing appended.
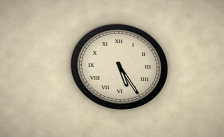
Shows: 5 h 25 min
